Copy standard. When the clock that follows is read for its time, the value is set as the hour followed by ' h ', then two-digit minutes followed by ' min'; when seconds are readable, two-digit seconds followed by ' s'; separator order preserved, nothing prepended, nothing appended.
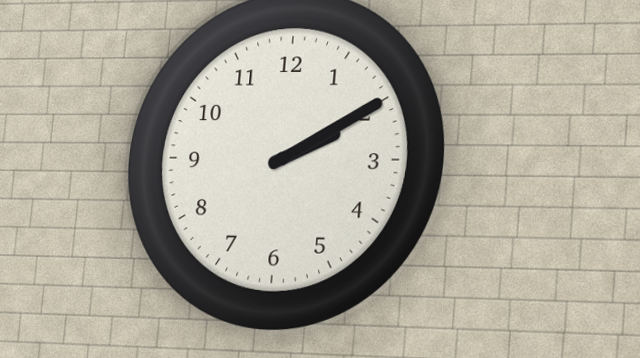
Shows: 2 h 10 min
